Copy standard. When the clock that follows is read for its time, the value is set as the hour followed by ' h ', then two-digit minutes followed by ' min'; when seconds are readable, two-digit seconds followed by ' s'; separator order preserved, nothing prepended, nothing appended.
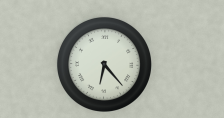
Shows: 6 h 23 min
